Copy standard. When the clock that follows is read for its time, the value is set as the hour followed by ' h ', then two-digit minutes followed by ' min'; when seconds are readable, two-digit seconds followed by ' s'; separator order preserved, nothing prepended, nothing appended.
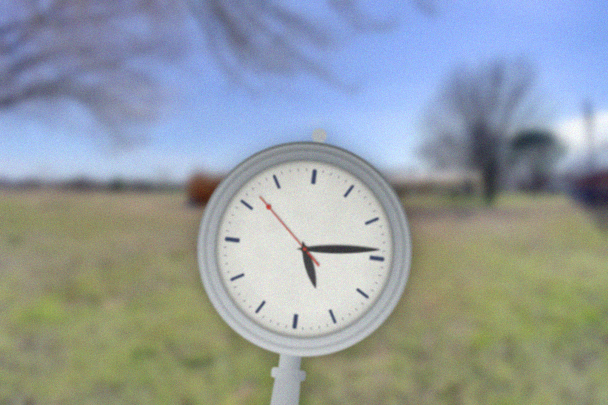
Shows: 5 h 13 min 52 s
